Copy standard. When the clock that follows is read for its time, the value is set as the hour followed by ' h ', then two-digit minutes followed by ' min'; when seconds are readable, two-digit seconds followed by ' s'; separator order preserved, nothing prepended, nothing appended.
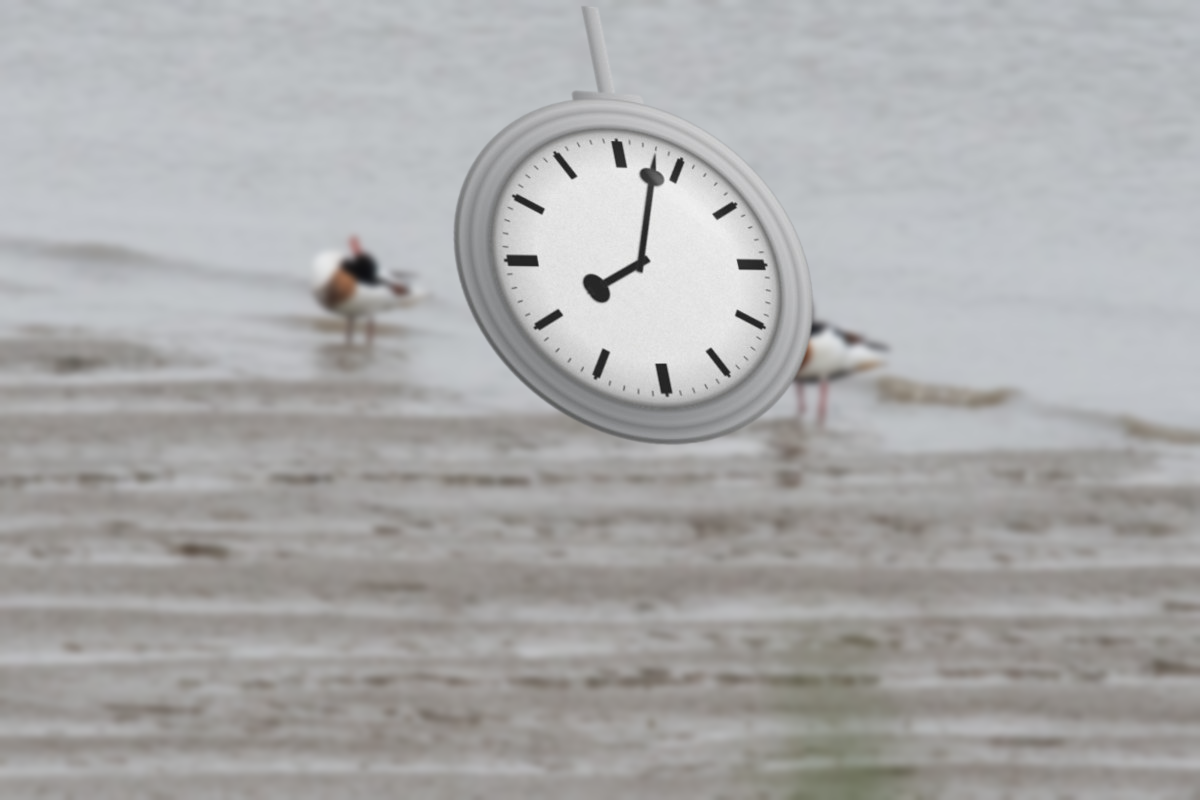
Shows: 8 h 03 min
